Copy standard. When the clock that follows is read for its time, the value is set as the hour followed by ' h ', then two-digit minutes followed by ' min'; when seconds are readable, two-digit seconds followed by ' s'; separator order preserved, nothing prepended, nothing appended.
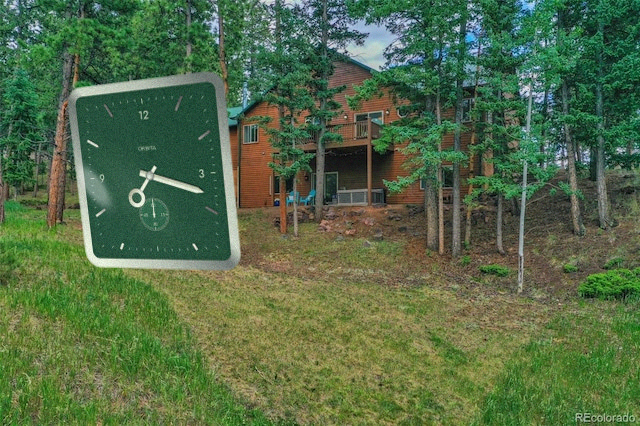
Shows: 7 h 18 min
